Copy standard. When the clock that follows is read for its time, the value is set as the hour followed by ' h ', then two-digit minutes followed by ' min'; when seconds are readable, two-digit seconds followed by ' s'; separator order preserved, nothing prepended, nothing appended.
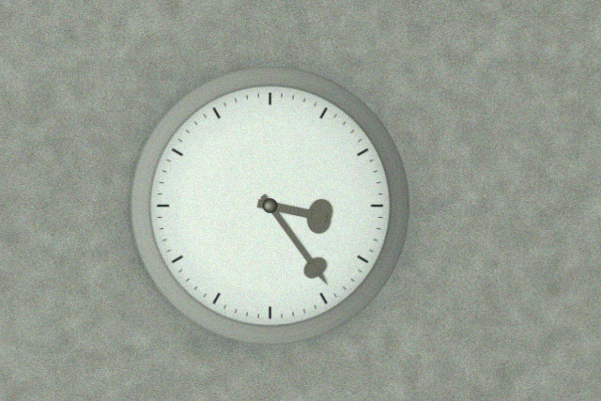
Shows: 3 h 24 min
